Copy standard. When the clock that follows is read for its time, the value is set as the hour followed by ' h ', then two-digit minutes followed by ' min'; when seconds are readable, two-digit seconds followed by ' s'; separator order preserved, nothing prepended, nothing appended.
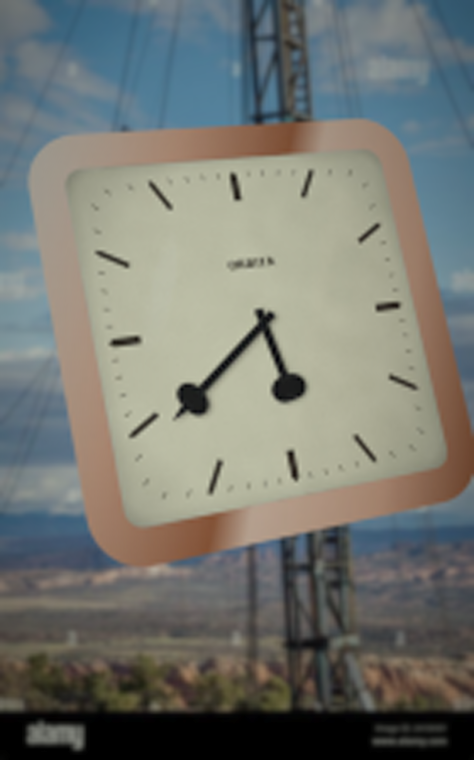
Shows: 5 h 39 min
